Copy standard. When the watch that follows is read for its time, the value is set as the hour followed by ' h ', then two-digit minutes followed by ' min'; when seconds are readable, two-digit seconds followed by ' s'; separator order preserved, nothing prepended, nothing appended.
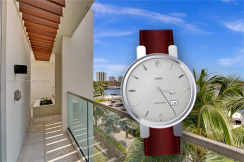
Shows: 3 h 25 min
